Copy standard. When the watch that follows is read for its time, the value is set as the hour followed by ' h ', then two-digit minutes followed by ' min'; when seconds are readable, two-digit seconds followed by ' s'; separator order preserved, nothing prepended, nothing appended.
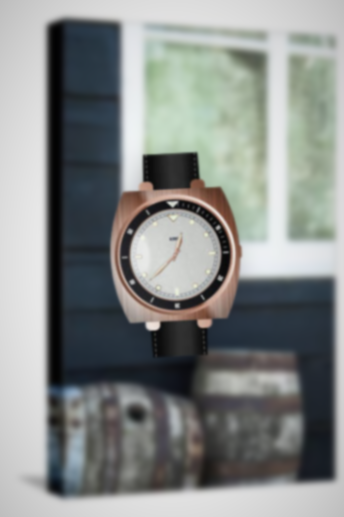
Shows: 12 h 38 min
